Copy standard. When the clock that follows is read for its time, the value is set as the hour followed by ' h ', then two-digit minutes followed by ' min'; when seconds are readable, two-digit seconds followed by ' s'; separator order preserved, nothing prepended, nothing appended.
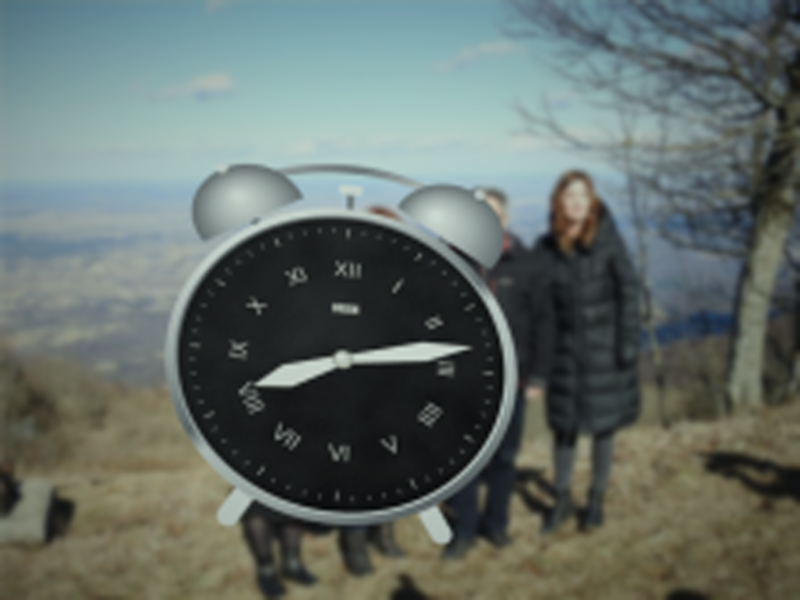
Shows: 8 h 13 min
